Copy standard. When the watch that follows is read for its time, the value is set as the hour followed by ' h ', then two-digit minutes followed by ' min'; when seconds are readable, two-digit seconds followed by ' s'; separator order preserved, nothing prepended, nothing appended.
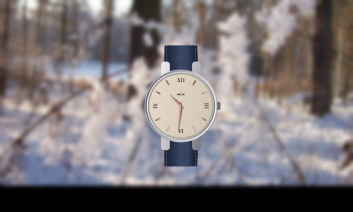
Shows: 10 h 31 min
